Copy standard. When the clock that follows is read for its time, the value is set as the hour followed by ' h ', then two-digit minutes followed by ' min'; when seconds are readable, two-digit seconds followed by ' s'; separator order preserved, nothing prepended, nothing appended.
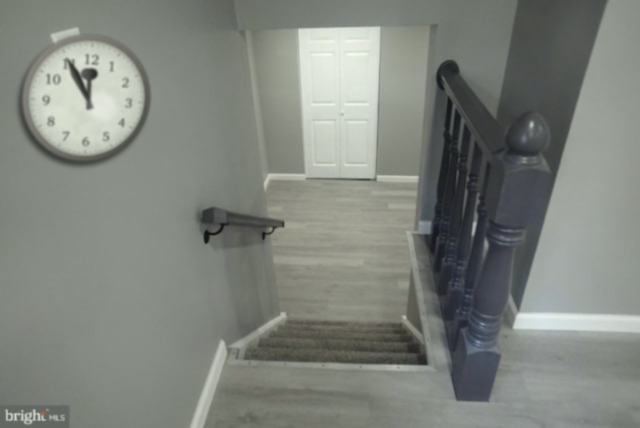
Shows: 11 h 55 min
